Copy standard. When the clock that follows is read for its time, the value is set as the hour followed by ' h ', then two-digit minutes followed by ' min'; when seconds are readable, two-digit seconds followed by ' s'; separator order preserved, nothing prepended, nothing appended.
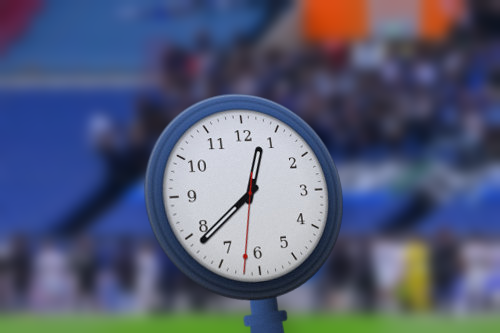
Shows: 12 h 38 min 32 s
